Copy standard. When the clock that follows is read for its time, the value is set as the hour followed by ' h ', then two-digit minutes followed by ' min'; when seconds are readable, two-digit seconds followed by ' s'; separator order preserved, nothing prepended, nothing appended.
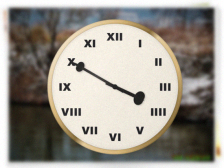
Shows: 3 h 50 min
